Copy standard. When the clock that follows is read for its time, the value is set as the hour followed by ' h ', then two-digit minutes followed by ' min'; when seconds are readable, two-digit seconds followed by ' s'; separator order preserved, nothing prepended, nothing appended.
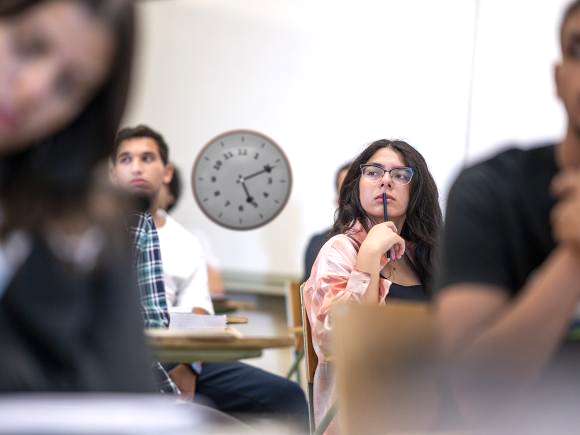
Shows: 5 h 11 min
